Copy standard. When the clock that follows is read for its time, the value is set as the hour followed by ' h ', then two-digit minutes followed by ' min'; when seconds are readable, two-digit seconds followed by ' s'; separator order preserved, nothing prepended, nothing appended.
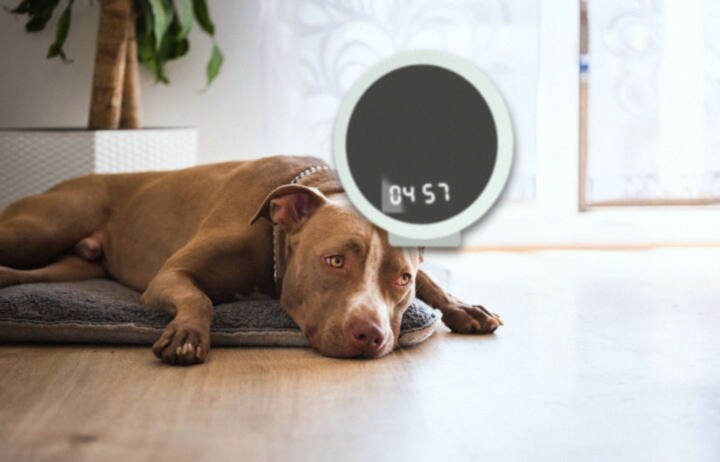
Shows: 4 h 57 min
